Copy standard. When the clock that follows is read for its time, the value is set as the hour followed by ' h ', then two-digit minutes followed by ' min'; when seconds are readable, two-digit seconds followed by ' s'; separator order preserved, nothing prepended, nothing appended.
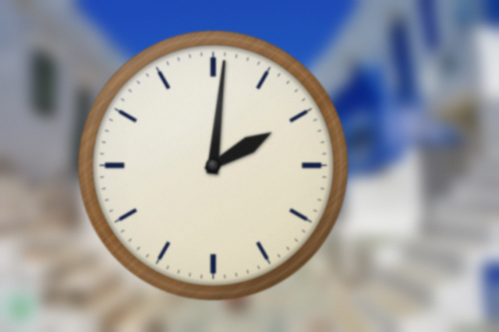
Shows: 2 h 01 min
